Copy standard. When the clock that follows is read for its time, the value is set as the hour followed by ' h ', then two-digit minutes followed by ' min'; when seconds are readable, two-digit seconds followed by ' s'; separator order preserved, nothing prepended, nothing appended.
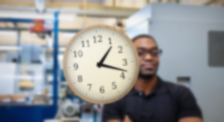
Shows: 1 h 18 min
